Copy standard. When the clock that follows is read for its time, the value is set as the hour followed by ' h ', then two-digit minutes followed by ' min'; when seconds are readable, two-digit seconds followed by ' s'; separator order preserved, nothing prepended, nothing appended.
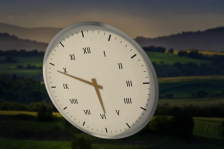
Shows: 5 h 49 min
